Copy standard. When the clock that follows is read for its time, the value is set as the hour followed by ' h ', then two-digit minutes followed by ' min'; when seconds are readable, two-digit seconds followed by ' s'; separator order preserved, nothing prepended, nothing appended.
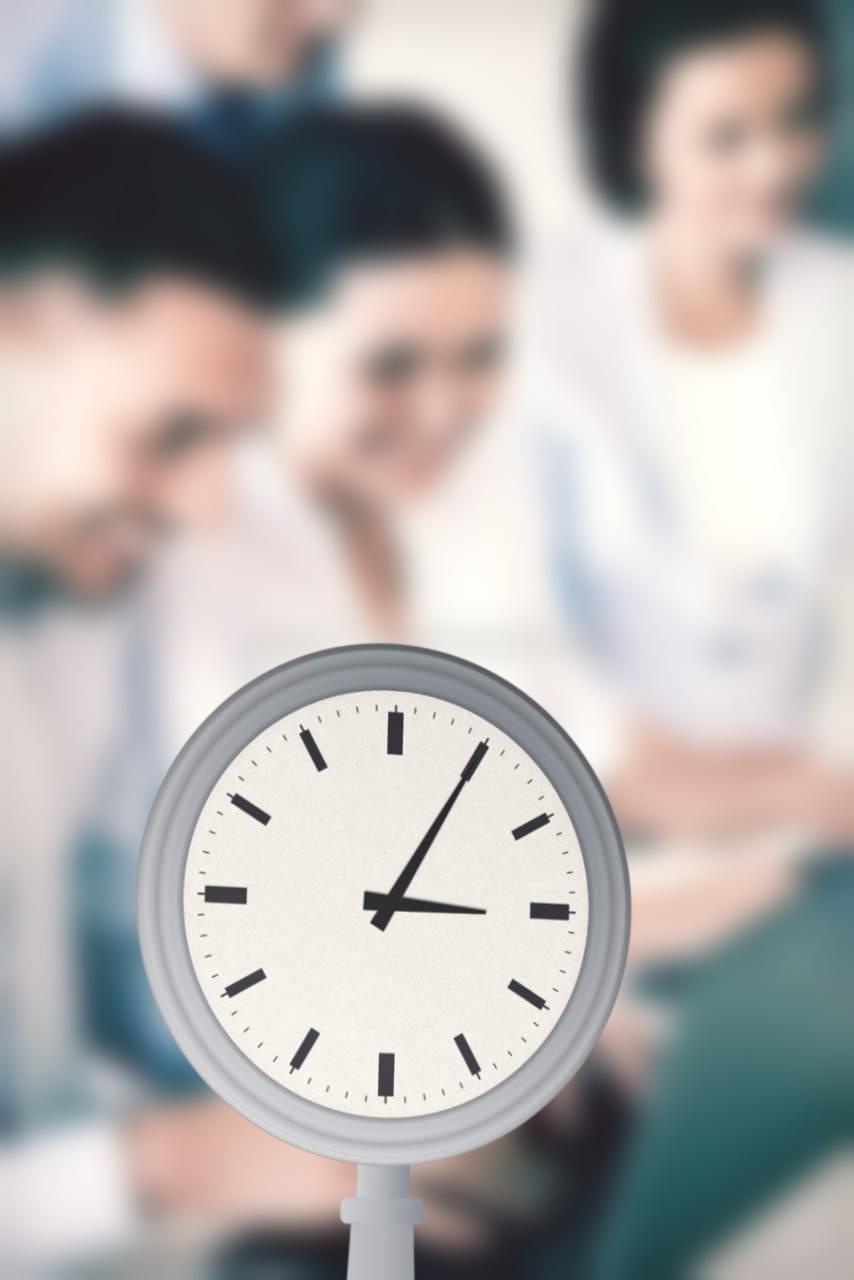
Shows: 3 h 05 min
